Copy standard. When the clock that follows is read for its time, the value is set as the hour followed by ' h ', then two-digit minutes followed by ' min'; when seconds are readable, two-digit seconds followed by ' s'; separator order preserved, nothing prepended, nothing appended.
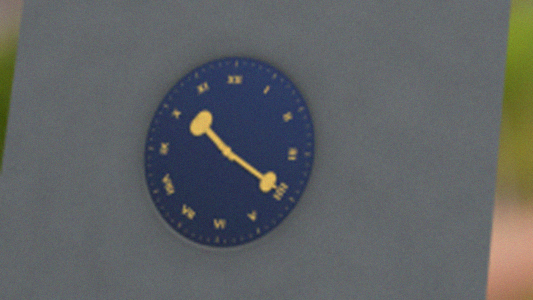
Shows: 10 h 20 min
